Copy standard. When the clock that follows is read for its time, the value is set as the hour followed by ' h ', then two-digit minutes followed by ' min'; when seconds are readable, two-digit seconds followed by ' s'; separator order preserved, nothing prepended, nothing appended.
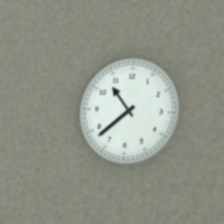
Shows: 10 h 38 min
